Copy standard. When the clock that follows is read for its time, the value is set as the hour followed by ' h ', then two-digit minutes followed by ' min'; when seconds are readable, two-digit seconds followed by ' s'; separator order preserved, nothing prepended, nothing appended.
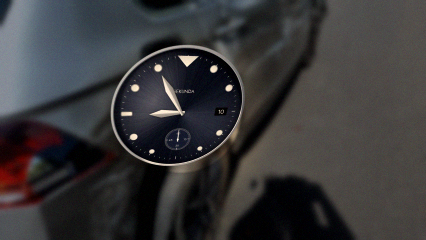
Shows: 8 h 55 min
